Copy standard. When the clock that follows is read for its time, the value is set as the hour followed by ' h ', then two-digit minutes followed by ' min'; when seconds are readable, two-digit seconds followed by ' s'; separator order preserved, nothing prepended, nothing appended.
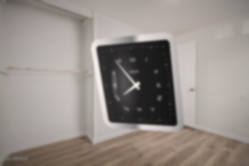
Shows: 7 h 54 min
